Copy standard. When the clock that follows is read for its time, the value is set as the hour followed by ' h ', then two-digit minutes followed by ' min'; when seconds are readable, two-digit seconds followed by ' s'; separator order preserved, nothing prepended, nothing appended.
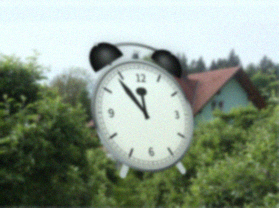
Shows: 11 h 54 min
